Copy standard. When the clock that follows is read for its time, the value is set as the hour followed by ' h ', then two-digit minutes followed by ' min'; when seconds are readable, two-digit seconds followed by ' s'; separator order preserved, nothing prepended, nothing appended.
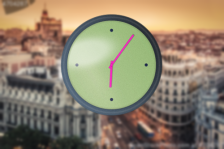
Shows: 6 h 06 min
